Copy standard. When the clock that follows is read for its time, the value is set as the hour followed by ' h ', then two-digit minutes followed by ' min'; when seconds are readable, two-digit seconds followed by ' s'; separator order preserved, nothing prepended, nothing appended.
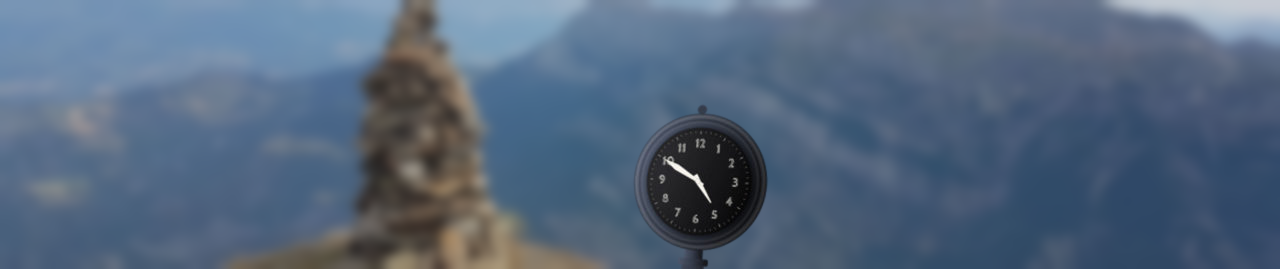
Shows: 4 h 50 min
